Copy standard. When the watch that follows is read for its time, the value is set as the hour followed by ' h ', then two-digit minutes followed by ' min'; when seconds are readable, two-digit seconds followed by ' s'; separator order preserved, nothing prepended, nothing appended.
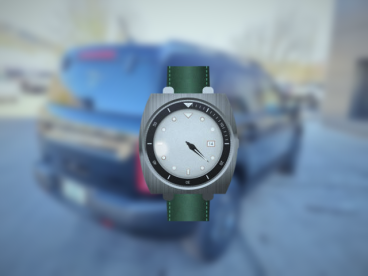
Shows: 4 h 22 min
